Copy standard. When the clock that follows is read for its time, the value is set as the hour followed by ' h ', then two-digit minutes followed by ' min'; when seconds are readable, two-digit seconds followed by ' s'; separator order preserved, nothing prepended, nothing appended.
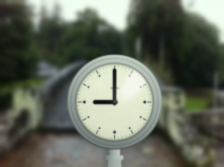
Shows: 9 h 00 min
